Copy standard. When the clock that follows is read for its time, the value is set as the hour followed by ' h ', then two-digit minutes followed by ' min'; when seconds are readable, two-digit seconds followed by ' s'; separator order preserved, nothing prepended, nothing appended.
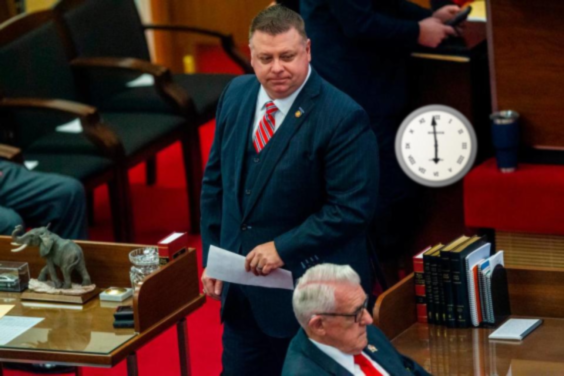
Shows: 5 h 59 min
